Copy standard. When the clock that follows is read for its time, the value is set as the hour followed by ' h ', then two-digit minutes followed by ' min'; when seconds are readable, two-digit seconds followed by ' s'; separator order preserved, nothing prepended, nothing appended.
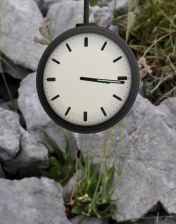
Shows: 3 h 16 min
